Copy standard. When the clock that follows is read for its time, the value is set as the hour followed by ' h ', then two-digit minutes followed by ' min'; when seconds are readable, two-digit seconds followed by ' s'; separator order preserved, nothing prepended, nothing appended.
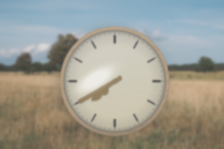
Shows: 7 h 40 min
